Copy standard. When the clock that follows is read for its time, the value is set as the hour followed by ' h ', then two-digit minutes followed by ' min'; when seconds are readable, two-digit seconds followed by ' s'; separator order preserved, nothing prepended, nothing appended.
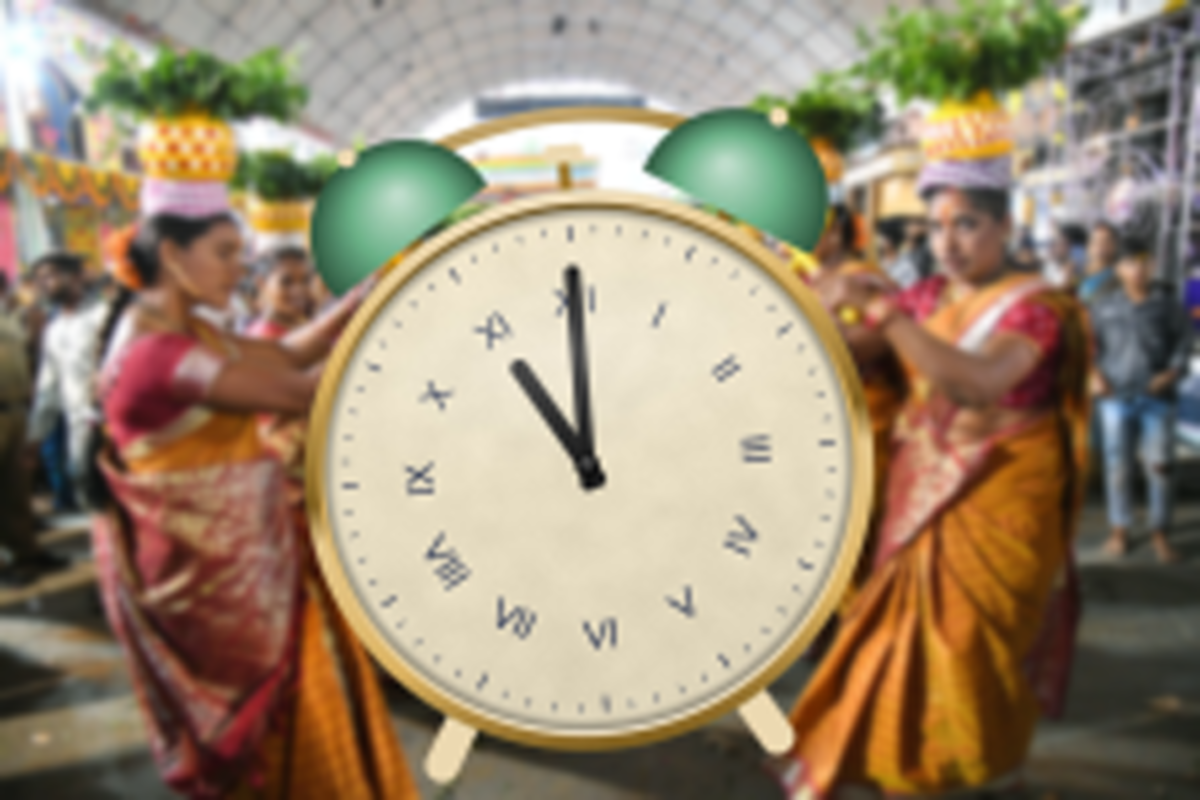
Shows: 11 h 00 min
